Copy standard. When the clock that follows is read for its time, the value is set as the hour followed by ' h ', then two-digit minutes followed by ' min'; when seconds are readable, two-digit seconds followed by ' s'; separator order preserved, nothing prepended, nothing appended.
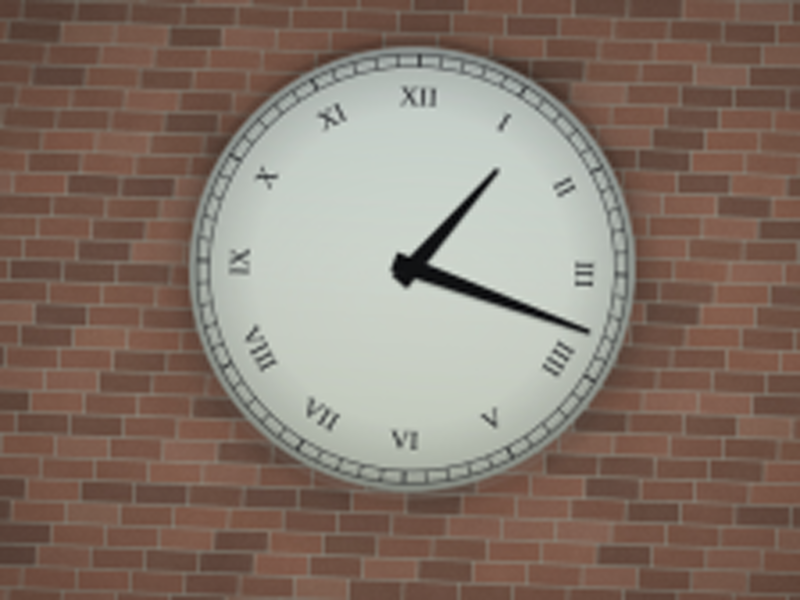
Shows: 1 h 18 min
